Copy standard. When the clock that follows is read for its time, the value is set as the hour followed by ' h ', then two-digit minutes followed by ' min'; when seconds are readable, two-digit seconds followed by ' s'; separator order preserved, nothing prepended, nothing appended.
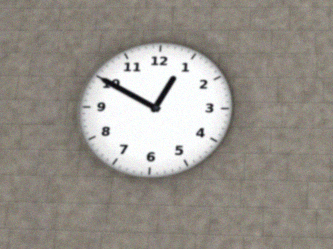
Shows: 12 h 50 min
